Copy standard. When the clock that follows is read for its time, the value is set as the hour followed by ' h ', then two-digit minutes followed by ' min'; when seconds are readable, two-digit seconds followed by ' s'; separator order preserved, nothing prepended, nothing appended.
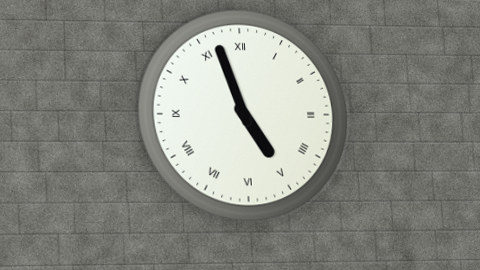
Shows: 4 h 57 min
